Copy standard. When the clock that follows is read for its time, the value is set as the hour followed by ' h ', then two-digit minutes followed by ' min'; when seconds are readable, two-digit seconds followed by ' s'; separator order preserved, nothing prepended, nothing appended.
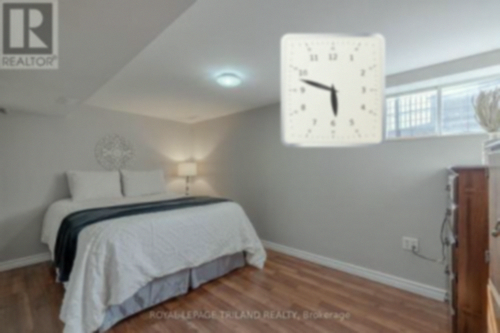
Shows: 5 h 48 min
